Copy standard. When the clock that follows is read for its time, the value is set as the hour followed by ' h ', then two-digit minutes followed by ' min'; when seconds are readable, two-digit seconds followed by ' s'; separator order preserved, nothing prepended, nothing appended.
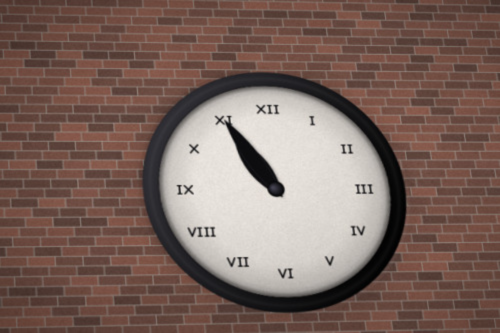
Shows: 10 h 55 min
